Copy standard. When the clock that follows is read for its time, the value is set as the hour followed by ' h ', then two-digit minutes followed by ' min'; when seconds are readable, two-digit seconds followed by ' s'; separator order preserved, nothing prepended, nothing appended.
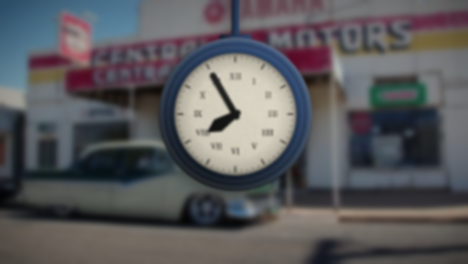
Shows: 7 h 55 min
